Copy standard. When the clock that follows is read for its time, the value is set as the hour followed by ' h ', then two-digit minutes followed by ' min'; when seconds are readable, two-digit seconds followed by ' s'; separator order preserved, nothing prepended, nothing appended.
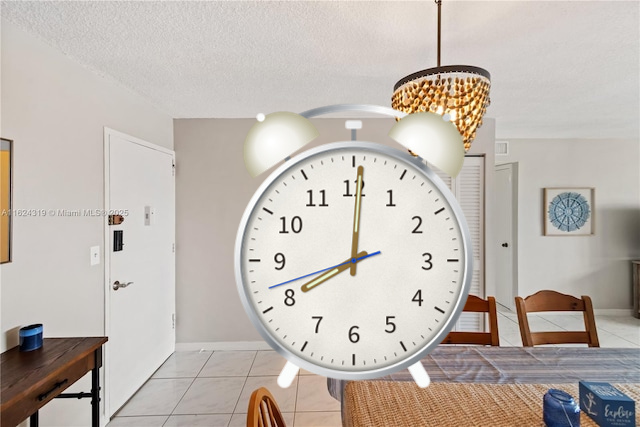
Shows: 8 h 00 min 42 s
